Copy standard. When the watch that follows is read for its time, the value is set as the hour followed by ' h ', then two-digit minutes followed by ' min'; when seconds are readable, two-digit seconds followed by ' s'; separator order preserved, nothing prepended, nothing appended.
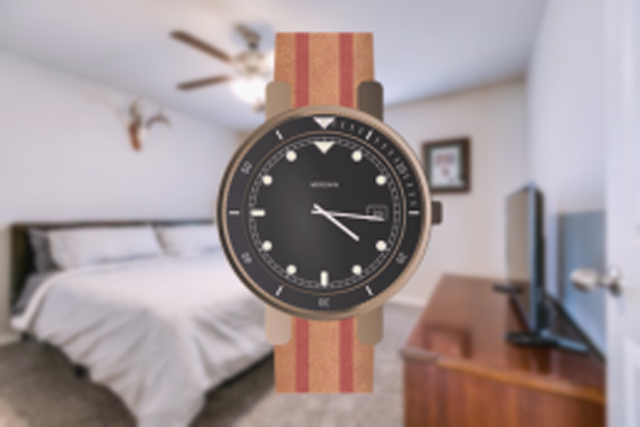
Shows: 4 h 16 min
